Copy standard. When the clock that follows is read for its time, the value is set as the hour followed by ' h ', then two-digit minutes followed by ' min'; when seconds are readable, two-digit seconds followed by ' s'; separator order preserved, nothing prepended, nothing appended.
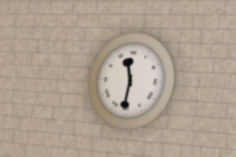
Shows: 11 h 31 min
